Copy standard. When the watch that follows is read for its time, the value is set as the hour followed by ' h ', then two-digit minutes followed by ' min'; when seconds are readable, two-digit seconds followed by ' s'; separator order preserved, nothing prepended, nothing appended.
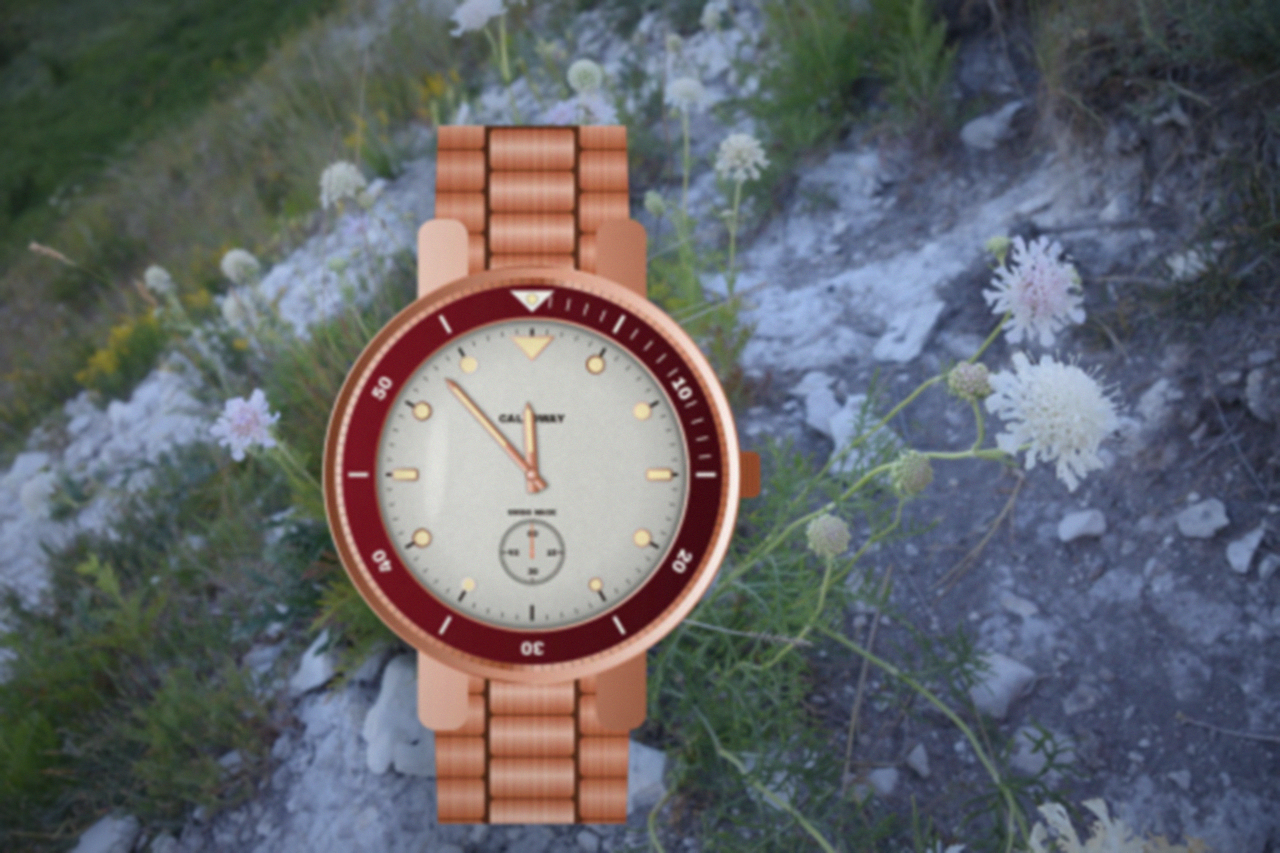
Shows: 11 h 53 min
